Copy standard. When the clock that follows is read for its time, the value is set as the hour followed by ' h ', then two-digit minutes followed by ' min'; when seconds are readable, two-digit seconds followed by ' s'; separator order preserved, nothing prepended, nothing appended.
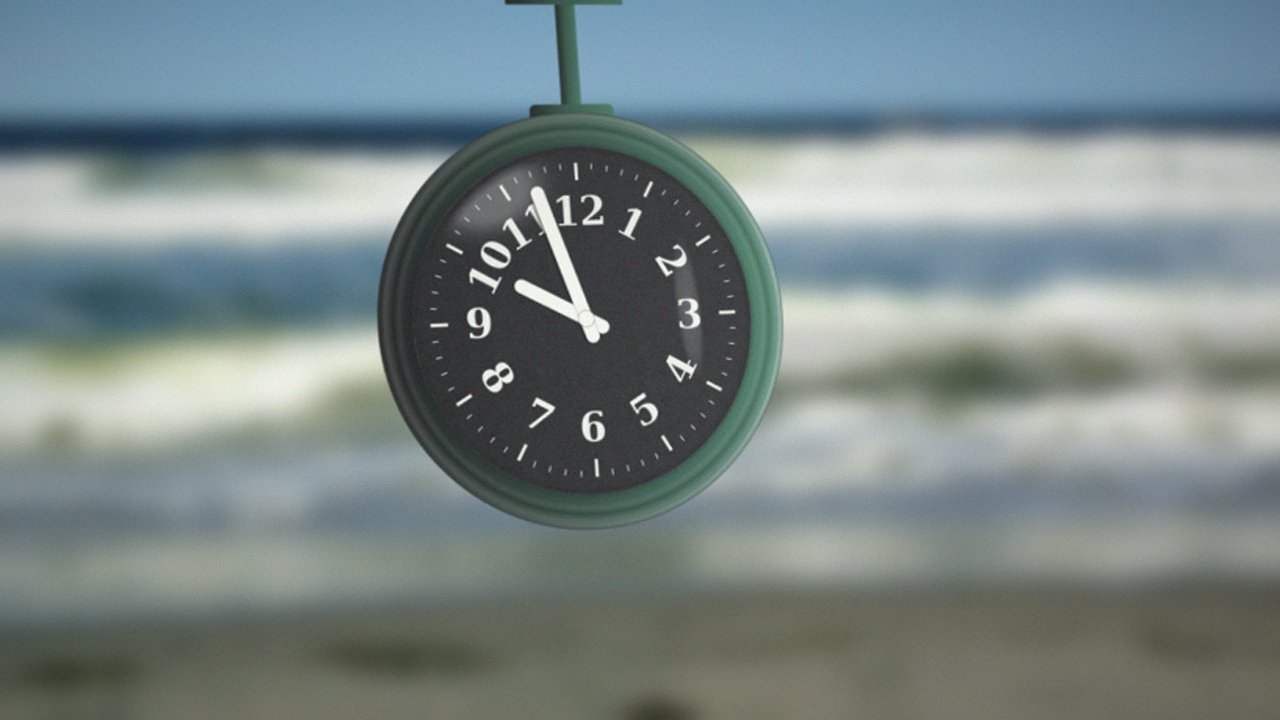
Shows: 9 h 57 min
